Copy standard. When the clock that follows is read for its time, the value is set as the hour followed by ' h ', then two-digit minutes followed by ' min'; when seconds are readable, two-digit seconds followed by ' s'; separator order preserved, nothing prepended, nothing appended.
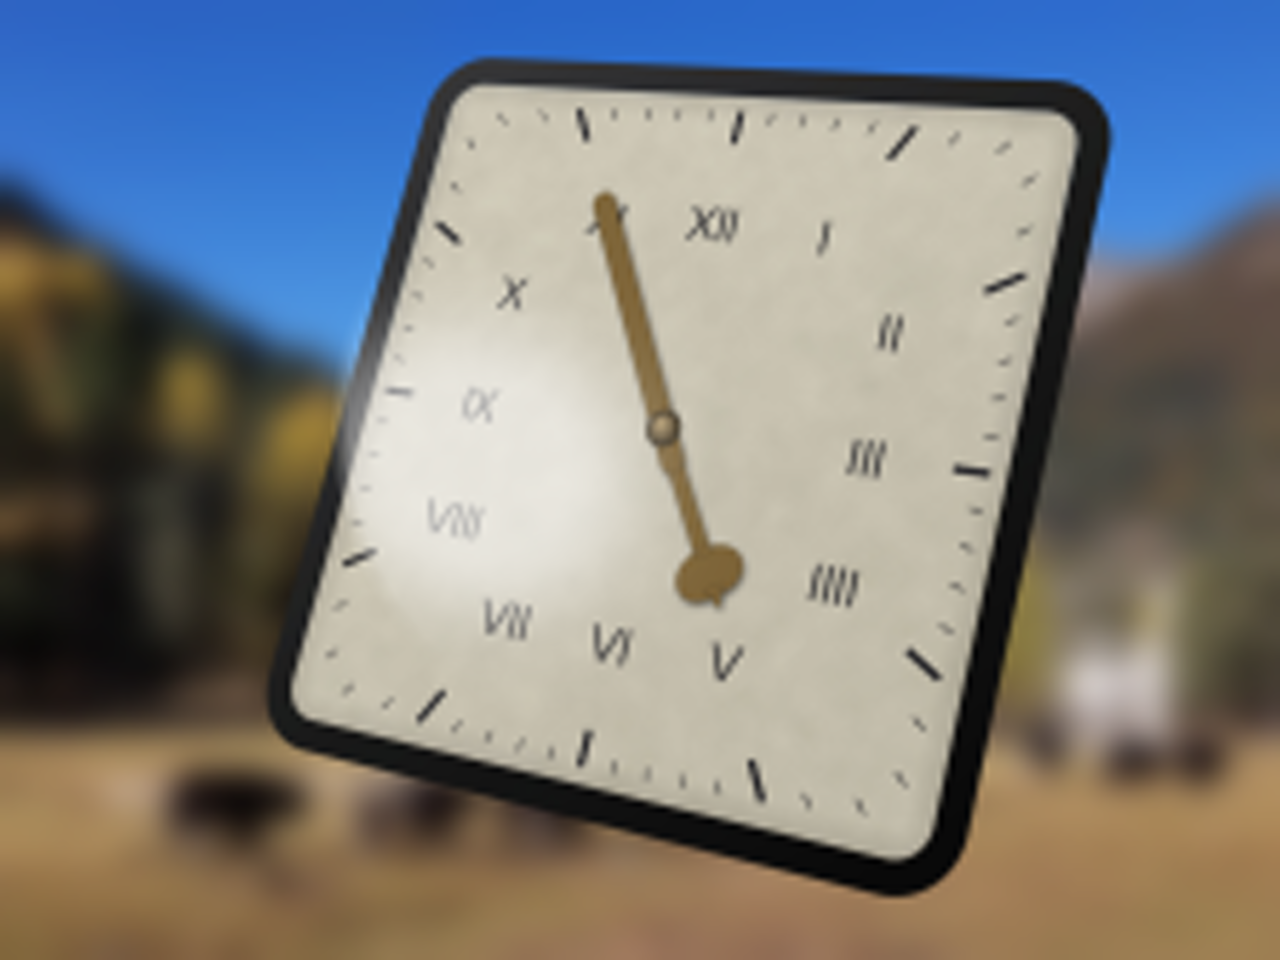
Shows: 4 h 55 min
